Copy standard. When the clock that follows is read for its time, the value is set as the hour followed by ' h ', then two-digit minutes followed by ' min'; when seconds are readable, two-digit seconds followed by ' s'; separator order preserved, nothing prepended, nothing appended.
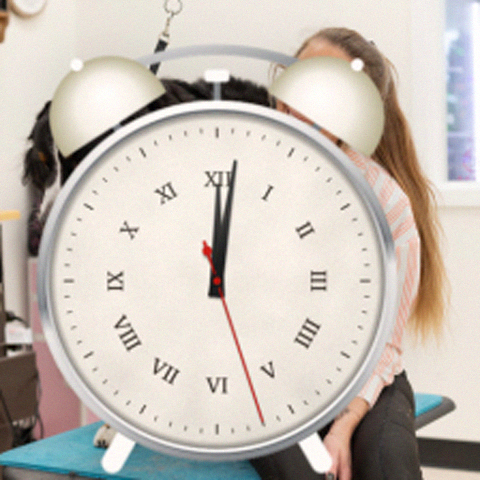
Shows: 12 h 01 min 27 s
